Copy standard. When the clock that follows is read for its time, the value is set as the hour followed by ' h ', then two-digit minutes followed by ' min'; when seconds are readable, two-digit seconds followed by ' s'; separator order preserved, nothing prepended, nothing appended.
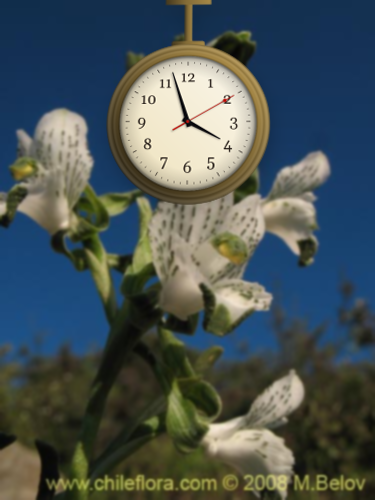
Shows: 3 h 57 min 10 s
